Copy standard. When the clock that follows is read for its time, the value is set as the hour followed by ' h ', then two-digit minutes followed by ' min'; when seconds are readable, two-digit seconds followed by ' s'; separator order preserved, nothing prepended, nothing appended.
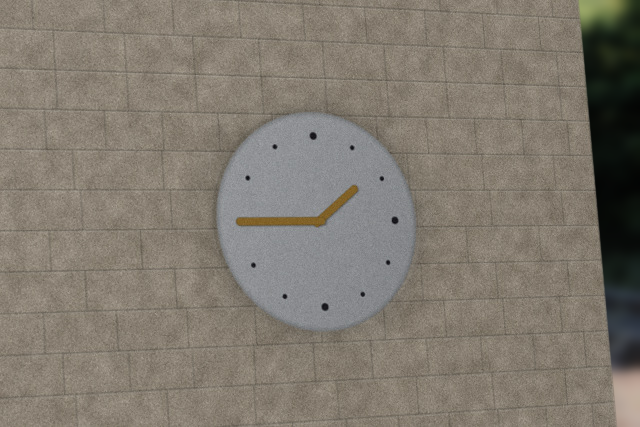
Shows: 1 h 45 min
